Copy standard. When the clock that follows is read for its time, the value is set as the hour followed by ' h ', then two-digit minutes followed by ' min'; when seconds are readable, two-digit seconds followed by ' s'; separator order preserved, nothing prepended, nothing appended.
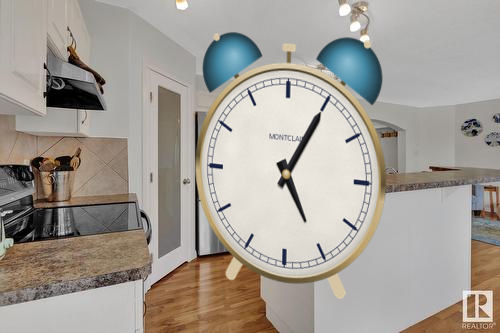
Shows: 5 h 05 min
